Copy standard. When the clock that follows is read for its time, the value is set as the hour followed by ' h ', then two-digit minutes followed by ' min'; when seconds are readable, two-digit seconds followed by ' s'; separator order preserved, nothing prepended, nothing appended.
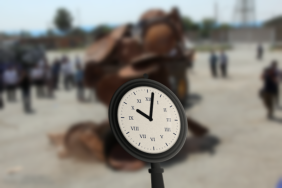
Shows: 10 h 02 min
